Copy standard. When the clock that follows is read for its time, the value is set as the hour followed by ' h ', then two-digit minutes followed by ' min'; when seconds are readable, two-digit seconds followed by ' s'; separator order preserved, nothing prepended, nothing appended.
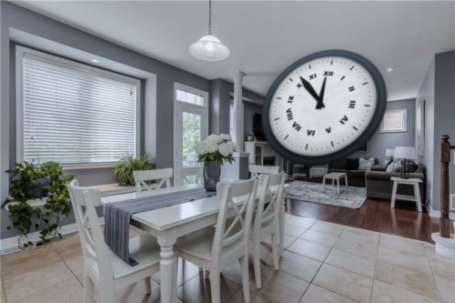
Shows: 11 h 52 min
